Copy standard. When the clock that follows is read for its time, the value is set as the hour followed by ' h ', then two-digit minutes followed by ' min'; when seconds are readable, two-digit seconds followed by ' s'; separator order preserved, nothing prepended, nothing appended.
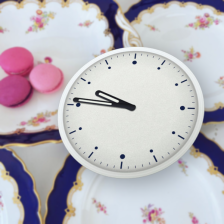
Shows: 9 h 46 min
